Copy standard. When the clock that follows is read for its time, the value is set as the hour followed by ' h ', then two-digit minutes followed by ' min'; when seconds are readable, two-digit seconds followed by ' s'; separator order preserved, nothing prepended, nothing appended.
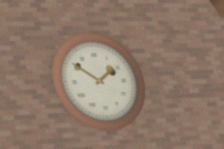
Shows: 1 h 51 min
